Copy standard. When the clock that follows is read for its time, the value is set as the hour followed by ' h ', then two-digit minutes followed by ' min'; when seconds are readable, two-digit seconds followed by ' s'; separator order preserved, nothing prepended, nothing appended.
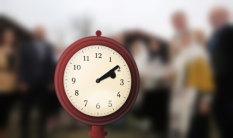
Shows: 2 h 09 min
